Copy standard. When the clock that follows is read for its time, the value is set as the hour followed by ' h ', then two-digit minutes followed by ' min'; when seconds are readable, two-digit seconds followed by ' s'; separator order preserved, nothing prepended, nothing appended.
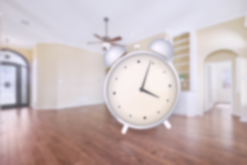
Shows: 4 h 04 min
